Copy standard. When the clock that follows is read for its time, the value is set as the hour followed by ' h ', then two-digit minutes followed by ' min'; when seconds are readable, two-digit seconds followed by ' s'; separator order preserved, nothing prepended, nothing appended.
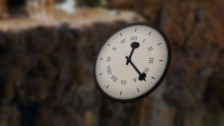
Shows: 12 h 22 min
